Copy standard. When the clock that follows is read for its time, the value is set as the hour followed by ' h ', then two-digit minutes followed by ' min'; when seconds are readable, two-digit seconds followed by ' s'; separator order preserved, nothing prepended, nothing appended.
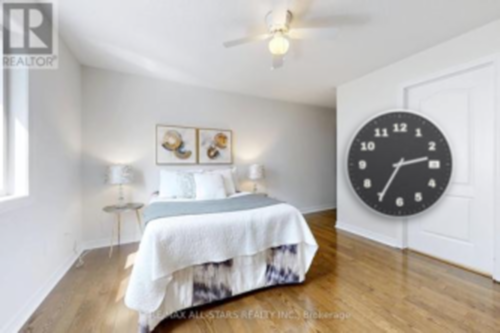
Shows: 2 h 35 min
